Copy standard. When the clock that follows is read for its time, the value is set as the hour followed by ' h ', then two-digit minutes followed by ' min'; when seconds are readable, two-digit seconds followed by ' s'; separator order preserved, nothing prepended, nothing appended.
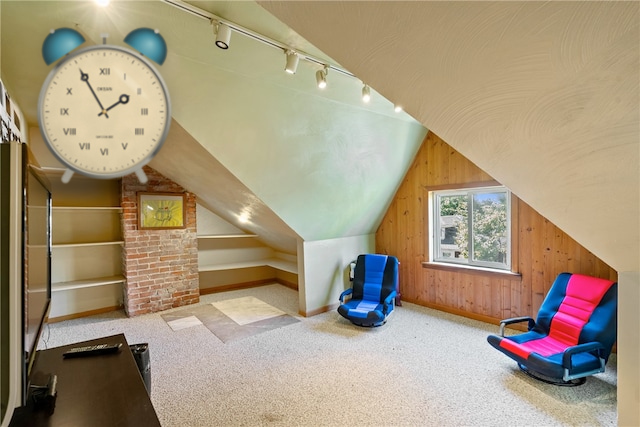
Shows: 1 h 55 min
